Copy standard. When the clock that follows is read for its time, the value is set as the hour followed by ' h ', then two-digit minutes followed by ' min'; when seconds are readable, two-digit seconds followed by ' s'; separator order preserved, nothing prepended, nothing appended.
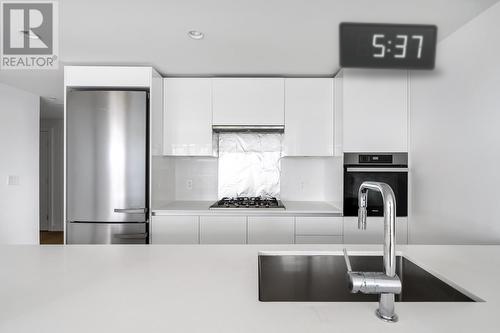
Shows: 5 h 37 min
